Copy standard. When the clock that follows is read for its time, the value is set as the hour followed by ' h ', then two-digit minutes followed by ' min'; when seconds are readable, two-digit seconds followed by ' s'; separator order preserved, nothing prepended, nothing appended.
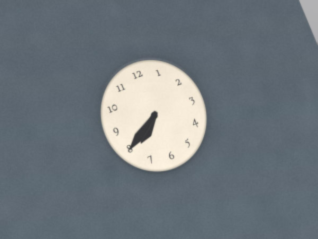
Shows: 7 h 40 min
